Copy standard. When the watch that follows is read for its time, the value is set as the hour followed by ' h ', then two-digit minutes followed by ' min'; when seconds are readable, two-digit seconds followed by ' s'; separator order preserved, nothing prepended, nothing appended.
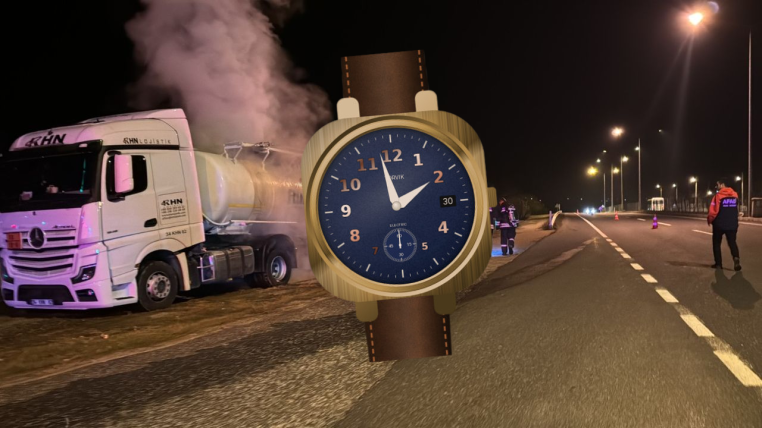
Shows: 1 h 58 min
